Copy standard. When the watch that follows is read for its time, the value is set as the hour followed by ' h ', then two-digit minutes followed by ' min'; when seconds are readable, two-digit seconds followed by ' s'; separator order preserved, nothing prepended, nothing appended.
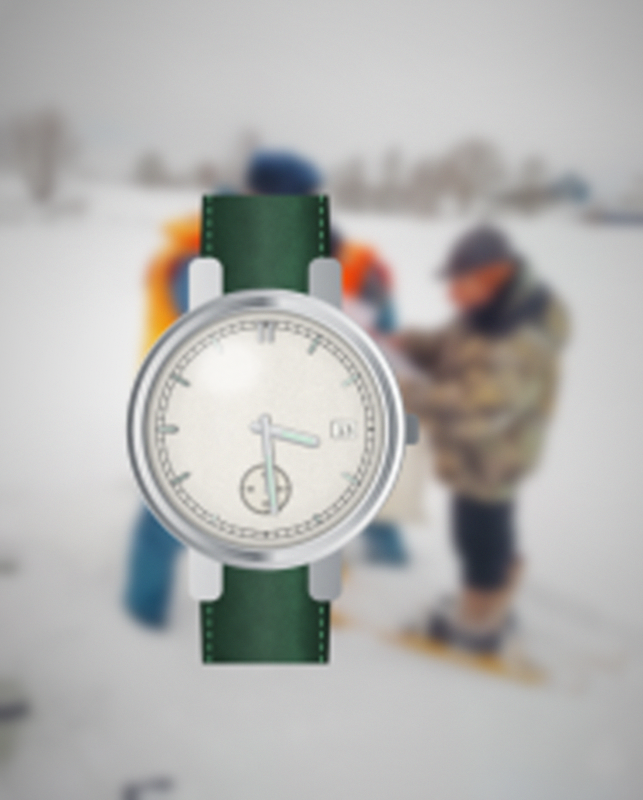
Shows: 3 h 29 min
